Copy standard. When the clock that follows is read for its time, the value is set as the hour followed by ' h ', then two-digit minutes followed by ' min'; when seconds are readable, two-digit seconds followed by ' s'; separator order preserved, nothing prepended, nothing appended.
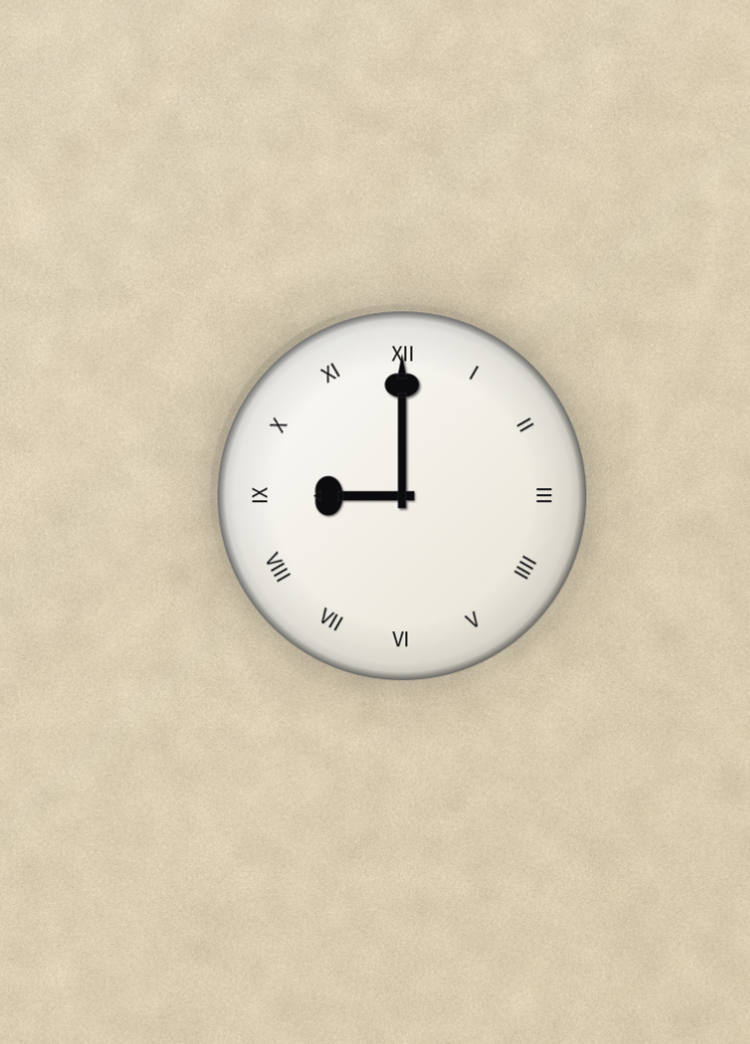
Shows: 9 h 00 min
